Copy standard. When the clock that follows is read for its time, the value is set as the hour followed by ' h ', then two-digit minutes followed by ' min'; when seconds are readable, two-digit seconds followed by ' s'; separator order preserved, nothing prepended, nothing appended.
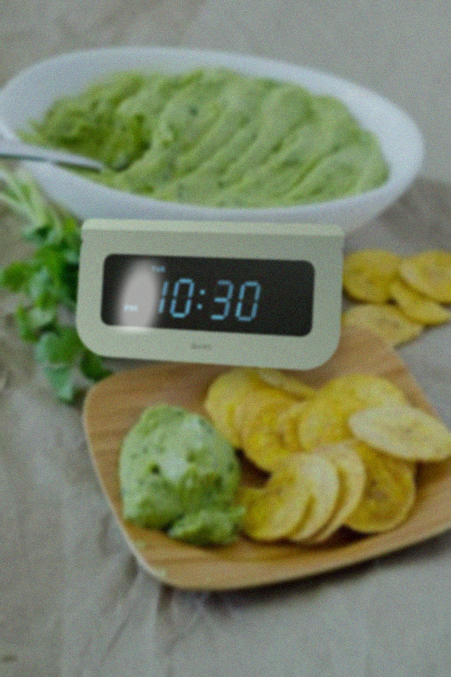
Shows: 10 h 30 min
